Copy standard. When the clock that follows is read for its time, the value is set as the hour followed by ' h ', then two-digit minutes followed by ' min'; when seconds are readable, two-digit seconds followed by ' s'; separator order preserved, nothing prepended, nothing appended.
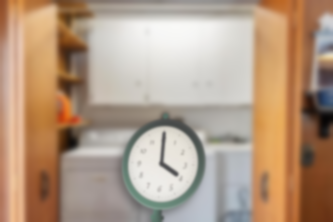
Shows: 4 h 00 min
